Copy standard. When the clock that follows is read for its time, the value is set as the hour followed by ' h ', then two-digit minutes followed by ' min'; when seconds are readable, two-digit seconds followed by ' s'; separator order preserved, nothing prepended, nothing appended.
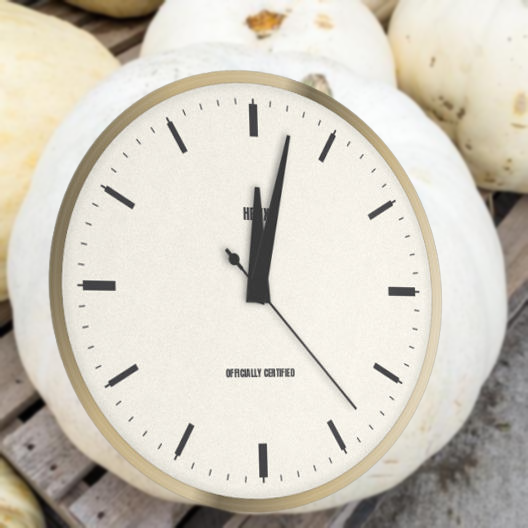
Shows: 12 h 02 min 23 s
